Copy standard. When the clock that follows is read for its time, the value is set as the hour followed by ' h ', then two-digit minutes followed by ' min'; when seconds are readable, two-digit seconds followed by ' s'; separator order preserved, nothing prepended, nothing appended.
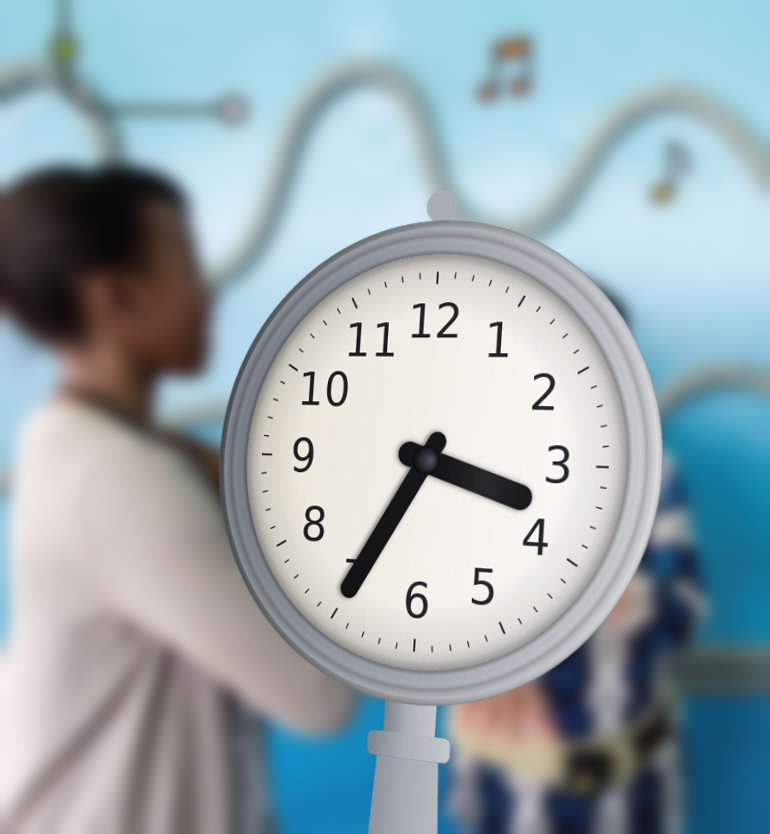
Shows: 3 h 35 min
